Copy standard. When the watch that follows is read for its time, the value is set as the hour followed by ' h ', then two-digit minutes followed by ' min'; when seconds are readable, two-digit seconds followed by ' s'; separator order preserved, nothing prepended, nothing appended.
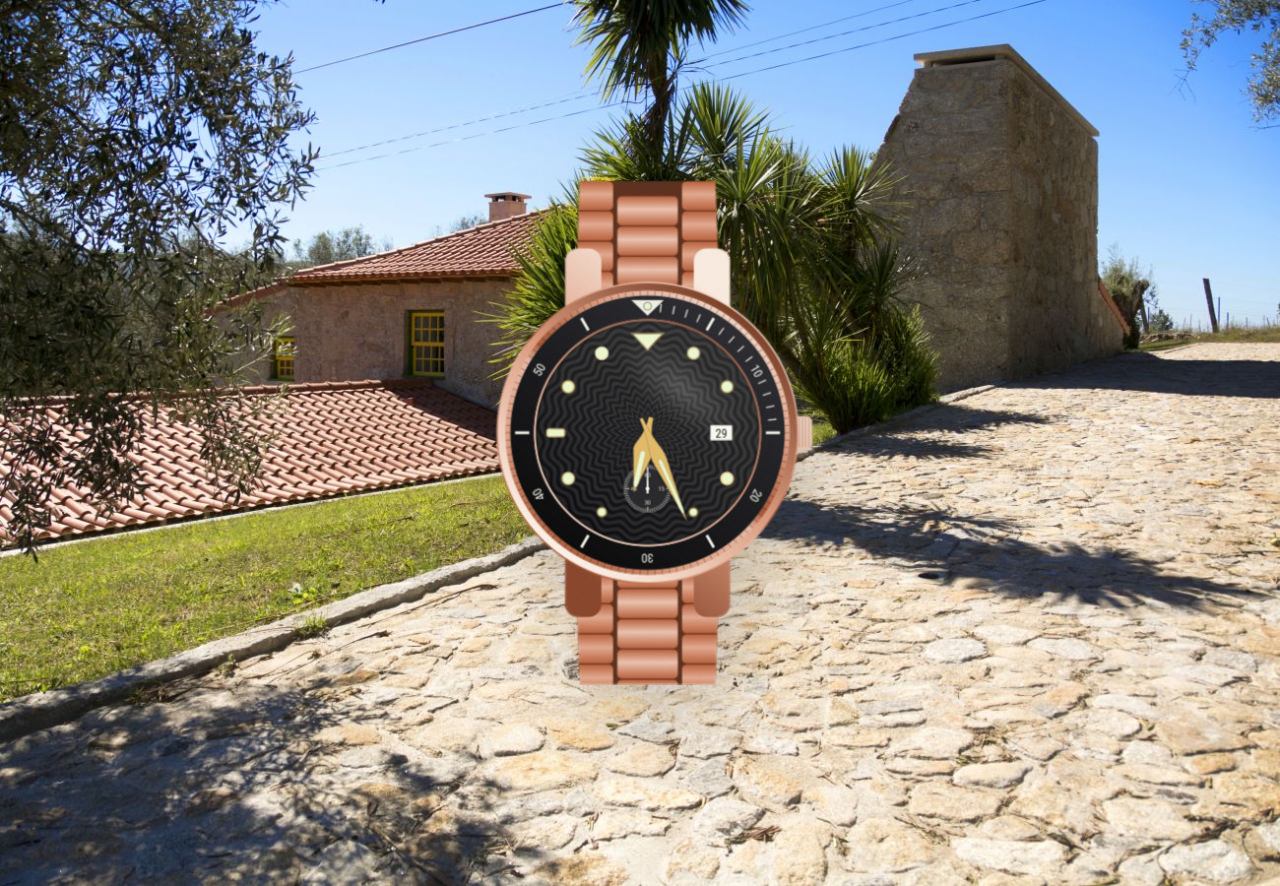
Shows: 6 h 26 min
